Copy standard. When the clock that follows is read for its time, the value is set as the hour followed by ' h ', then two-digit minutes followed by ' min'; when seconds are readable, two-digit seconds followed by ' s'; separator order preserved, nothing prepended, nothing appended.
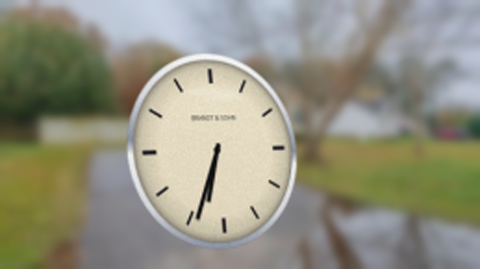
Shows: 6 h 34 min
